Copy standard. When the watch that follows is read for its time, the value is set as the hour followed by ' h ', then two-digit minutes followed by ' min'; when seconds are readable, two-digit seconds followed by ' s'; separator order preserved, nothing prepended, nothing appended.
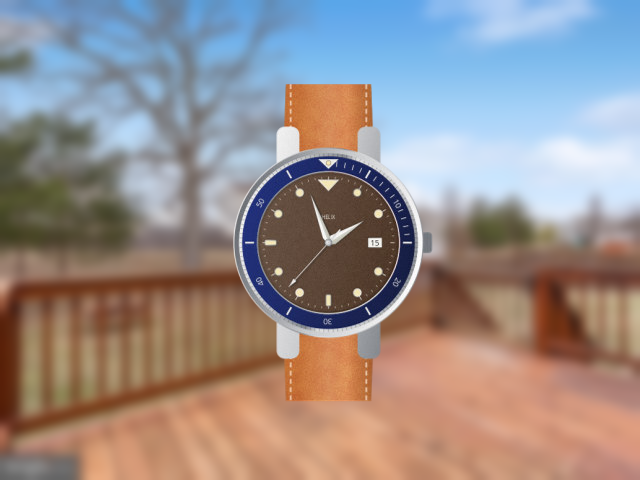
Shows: 1 h 56 min 37 s
